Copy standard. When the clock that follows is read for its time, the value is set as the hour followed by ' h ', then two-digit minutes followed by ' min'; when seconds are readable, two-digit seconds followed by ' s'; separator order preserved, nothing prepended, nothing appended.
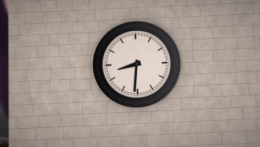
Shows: 8 h 31 min
